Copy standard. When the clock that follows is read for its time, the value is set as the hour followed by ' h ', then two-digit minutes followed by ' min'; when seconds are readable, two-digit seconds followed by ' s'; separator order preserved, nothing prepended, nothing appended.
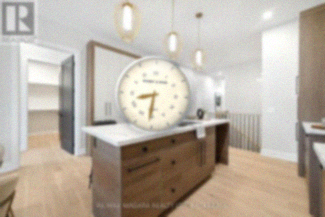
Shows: 8 h 31 min
